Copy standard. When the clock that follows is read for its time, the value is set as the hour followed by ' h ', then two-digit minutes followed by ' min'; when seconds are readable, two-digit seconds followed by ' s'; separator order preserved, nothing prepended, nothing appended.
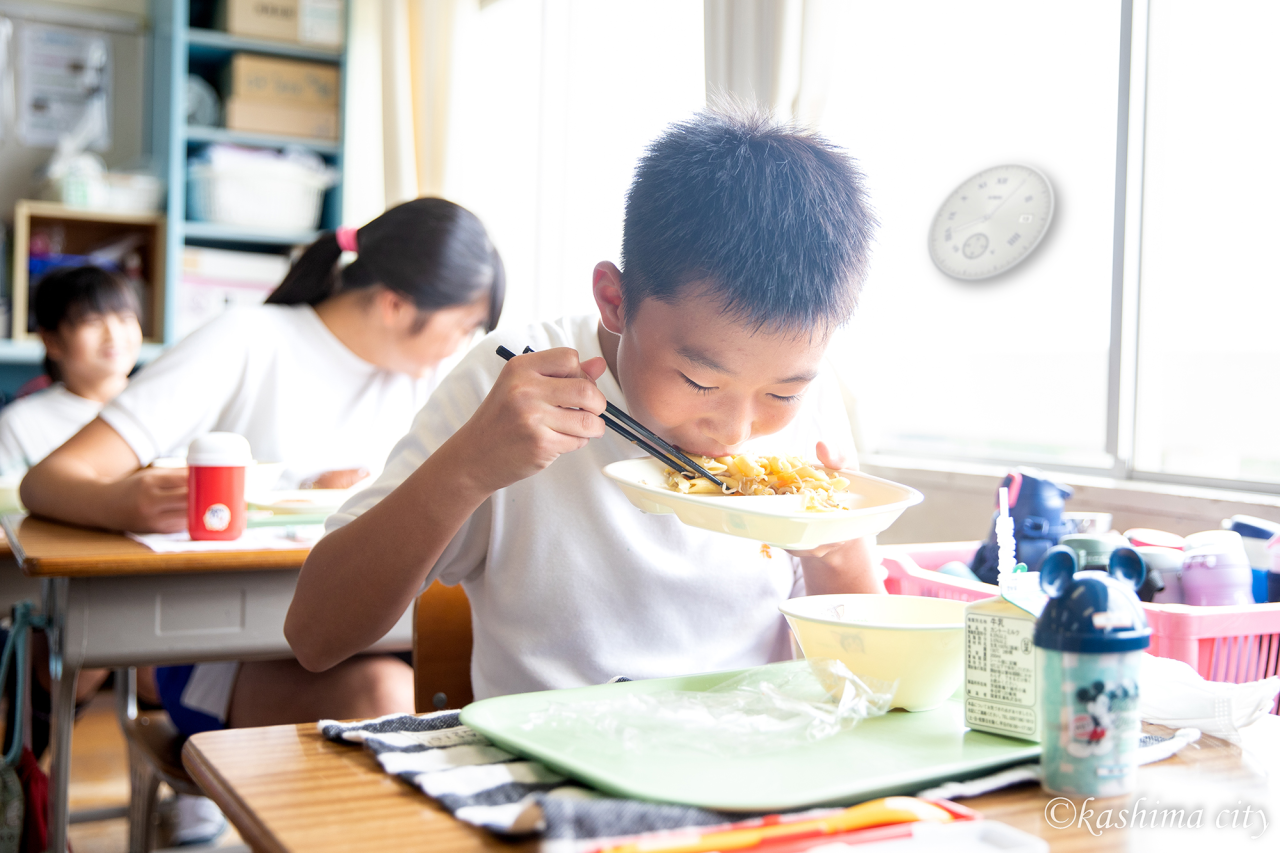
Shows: 8 h 05 min
